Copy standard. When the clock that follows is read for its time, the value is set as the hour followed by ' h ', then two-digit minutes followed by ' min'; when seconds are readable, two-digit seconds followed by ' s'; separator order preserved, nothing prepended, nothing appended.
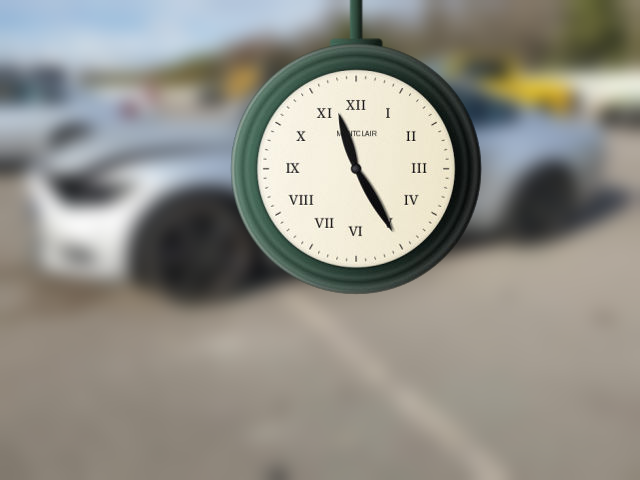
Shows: 11 h 25 min
